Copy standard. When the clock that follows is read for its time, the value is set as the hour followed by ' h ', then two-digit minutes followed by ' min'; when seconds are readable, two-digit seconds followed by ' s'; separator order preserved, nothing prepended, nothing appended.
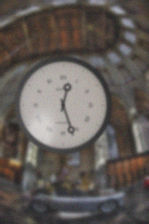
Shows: 12 h 27 min
